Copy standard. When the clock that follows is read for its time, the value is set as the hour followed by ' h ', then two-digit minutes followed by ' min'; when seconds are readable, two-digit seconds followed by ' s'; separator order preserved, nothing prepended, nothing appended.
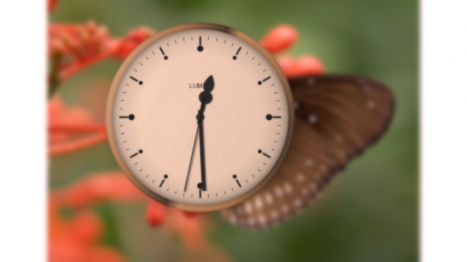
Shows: 12 h 29 min 32 s
